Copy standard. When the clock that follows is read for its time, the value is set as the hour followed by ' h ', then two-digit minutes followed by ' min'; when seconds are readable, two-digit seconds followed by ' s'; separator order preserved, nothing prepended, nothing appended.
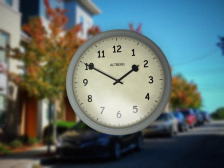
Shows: 1 h 50 min
